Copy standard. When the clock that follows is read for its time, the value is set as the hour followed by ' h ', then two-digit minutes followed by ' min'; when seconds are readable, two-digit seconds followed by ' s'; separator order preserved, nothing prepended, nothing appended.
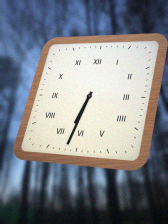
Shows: 6 h 32 min
